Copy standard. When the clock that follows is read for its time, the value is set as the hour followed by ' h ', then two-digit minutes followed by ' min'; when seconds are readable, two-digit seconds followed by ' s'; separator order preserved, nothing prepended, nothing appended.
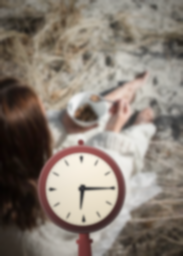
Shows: 6 h 15 min
